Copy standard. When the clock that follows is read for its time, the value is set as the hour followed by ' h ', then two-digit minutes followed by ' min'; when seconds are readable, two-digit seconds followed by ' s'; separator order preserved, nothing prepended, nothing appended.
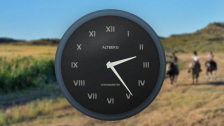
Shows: 2 h 24 min
